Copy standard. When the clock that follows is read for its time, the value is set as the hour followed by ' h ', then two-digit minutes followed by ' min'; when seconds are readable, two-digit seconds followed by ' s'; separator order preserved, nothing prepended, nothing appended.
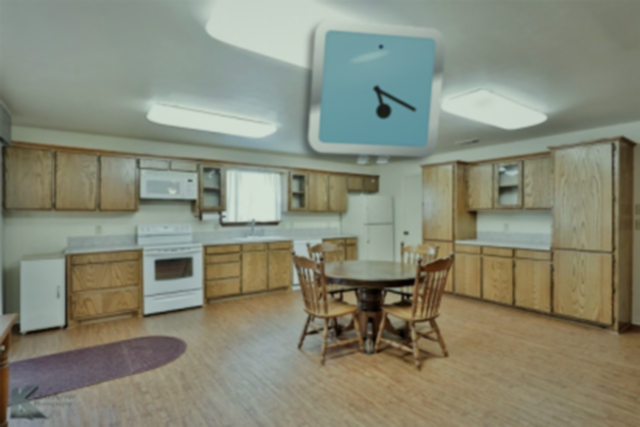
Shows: 5 h 19 min
